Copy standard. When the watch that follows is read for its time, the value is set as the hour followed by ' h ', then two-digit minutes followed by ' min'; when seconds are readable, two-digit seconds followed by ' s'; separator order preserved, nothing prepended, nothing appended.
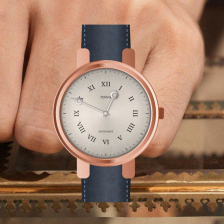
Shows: 12 h 49 min
